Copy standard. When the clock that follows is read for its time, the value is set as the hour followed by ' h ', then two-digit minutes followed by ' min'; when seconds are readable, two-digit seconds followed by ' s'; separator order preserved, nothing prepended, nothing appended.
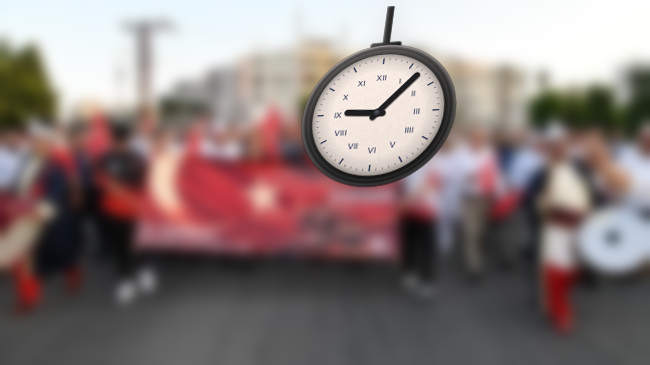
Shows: 9 h 07 min
